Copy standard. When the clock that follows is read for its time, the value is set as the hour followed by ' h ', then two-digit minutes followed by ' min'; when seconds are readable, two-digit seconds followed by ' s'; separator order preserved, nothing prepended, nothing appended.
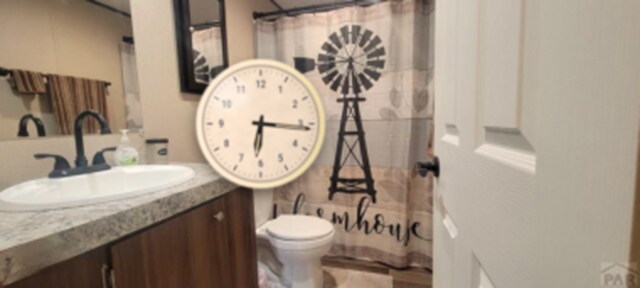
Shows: 6 h 16 min
